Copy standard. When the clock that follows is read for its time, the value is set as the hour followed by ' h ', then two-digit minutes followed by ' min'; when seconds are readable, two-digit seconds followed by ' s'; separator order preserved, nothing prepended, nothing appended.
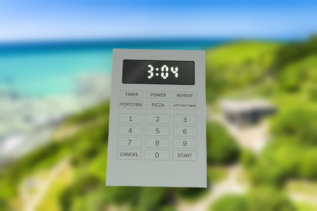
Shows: 3 h 04 min
